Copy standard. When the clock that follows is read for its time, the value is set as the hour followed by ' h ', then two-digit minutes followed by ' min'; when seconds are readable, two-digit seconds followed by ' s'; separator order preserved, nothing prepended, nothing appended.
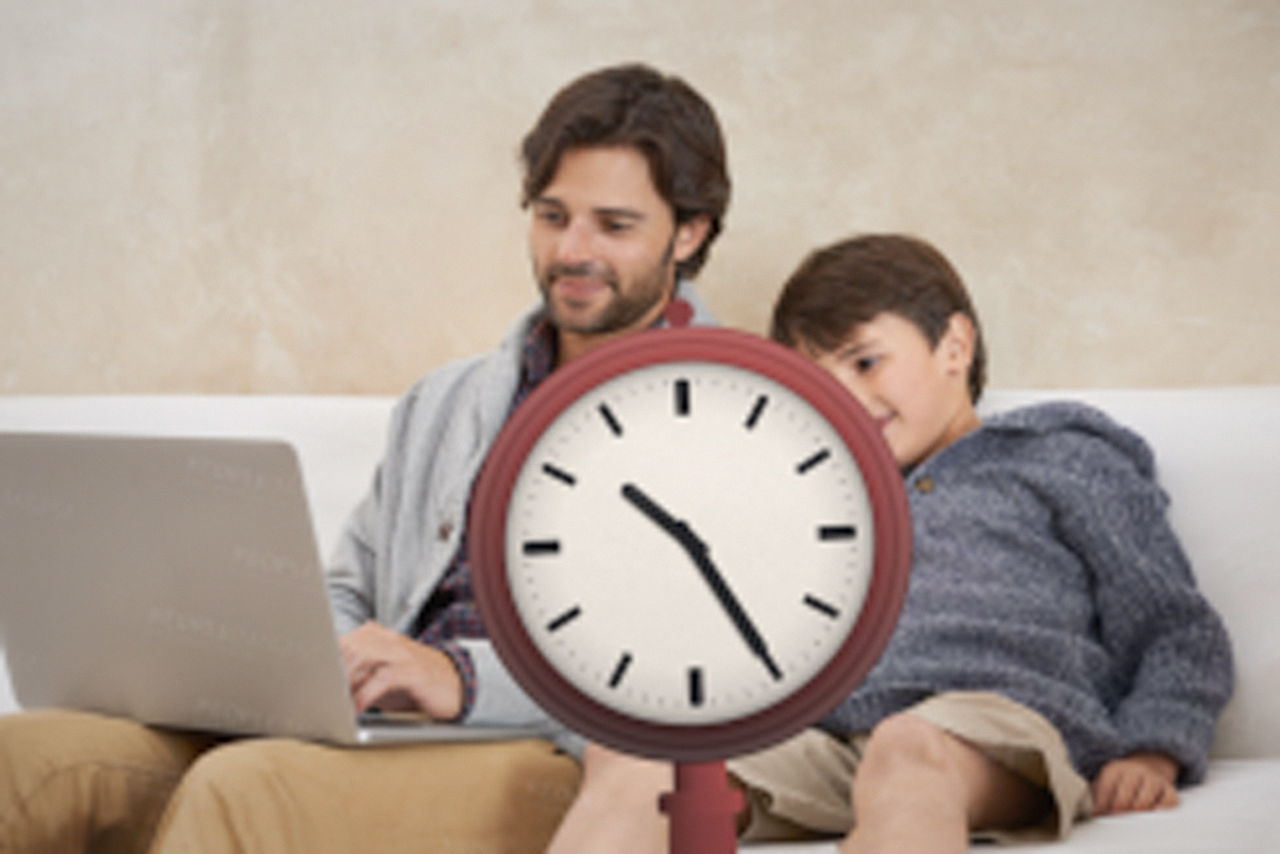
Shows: 10 h 25 min
